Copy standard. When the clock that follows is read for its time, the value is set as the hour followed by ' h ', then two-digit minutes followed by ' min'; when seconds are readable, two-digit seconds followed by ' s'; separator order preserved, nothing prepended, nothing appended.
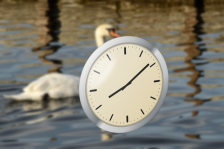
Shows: 8 h 09 min
